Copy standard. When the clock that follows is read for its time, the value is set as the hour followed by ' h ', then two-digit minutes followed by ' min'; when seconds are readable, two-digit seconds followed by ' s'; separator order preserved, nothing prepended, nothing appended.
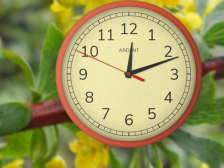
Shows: 12 h 11 min 49 s
